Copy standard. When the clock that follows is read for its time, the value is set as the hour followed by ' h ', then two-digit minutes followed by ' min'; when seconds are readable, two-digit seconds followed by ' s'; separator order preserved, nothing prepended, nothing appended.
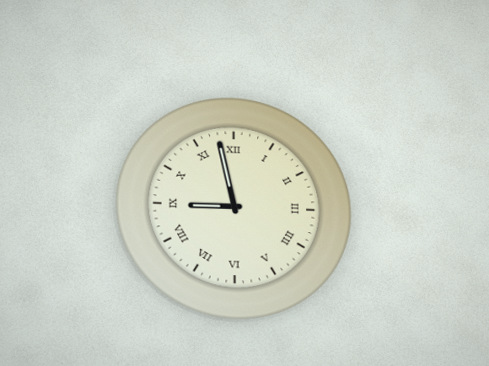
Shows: 8 h 58 min
